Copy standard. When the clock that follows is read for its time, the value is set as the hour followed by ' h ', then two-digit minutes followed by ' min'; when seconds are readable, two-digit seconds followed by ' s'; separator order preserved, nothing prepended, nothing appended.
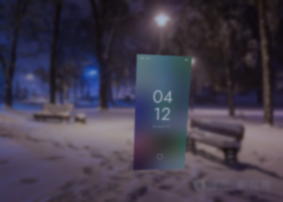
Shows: 4 h 12 min
